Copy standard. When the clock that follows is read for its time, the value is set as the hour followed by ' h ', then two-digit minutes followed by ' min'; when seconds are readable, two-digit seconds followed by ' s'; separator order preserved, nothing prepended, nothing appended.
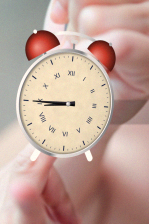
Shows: 8 h 45 min
